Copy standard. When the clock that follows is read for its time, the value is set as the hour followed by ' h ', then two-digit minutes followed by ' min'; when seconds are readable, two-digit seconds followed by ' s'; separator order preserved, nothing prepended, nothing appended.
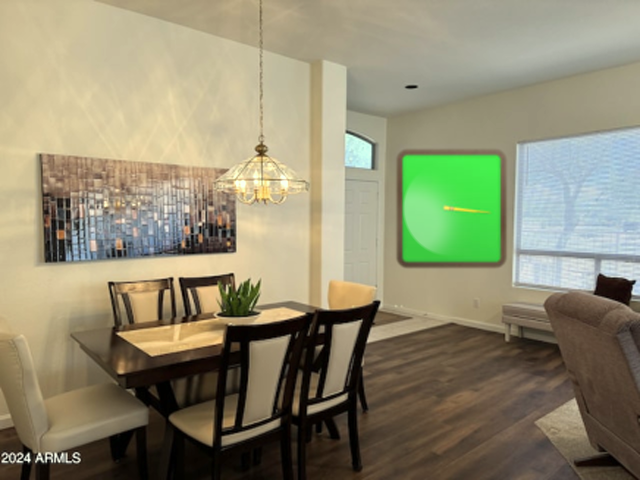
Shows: 3 h 16 min
